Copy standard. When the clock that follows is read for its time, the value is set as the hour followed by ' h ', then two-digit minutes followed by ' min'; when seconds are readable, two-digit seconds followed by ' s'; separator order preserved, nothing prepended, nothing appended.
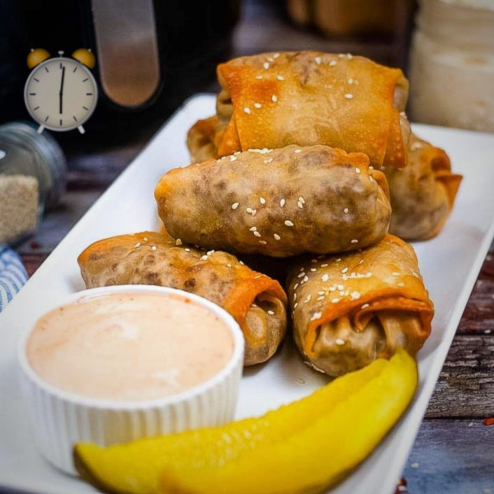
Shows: 6 h 01 min
